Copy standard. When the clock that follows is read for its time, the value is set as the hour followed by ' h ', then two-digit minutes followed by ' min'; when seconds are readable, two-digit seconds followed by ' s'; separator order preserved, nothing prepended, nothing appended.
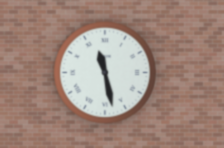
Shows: 11 h 28 min
